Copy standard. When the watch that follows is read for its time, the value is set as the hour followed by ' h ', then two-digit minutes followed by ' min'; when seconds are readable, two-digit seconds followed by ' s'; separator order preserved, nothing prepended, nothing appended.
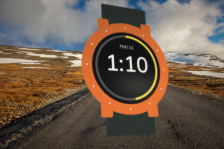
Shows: 1 h 10 min
